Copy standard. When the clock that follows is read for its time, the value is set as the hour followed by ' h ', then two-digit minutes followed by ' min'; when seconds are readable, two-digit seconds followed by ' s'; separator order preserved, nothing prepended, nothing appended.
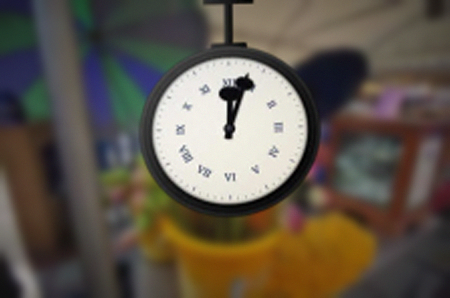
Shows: 12 h 03 min
